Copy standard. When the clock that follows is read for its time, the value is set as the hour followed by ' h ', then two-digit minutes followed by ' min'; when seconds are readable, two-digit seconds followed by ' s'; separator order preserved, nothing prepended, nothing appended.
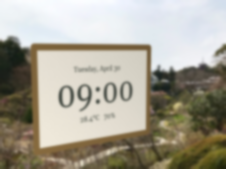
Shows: 9 h 00 min
